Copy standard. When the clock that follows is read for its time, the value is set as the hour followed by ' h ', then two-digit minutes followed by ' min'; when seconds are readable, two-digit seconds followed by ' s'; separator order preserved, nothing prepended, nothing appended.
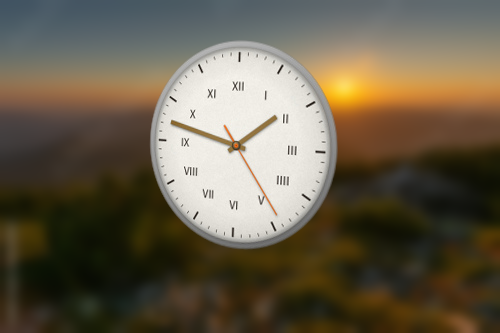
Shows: 1 h 47 min 24 s
